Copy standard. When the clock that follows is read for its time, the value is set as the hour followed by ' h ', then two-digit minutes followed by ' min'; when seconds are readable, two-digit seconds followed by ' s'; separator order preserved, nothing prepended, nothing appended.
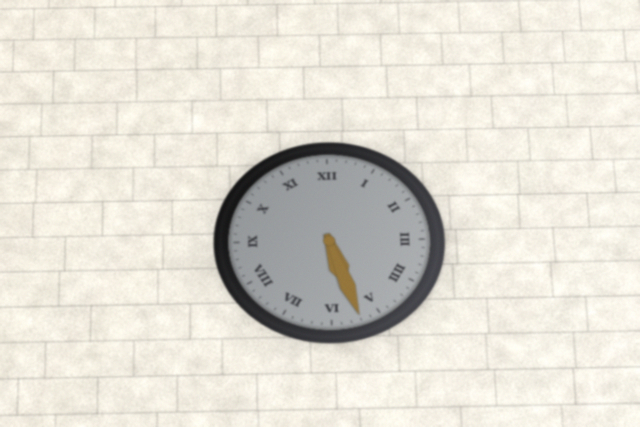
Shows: 5 h 27 min
